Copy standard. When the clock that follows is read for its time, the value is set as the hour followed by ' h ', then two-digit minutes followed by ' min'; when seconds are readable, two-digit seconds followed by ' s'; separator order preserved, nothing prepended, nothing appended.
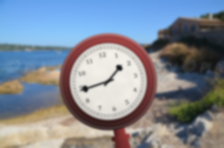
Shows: 1 h 44 min
